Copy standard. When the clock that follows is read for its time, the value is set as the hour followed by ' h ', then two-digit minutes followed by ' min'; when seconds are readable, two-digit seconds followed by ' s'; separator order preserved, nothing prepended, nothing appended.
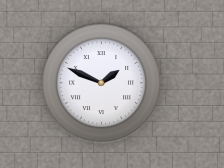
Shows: 1 h 49 min
